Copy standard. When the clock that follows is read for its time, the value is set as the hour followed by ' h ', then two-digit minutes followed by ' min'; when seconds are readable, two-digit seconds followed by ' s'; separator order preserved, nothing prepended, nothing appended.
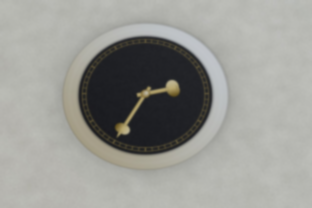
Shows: 2 h 35 min
